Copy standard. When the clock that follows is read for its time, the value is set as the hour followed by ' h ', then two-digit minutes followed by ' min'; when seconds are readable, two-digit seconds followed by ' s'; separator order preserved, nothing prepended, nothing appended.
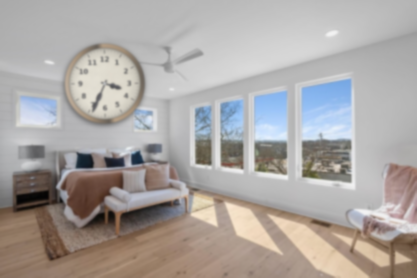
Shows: 3 h 34 min
